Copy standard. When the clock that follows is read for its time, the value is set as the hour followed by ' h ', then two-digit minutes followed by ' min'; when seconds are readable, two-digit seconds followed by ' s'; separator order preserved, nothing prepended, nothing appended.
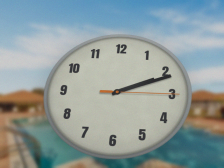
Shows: 2 h 11 min 15 s
